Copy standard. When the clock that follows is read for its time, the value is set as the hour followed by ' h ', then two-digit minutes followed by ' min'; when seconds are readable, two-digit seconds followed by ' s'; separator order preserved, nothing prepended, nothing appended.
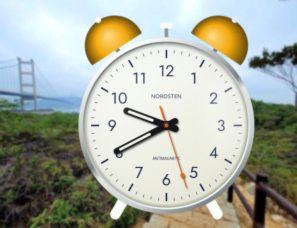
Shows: 9 h 40 min 27 s
